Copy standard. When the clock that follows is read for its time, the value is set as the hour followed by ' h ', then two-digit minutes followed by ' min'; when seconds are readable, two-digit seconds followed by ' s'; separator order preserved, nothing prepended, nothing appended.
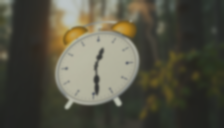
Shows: 12 h 29 min
